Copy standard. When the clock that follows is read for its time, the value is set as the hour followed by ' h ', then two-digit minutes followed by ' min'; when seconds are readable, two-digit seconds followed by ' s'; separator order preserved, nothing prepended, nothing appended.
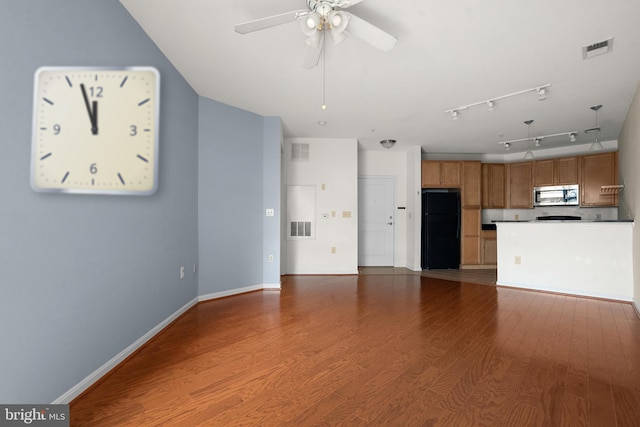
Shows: 11 h 57 min
